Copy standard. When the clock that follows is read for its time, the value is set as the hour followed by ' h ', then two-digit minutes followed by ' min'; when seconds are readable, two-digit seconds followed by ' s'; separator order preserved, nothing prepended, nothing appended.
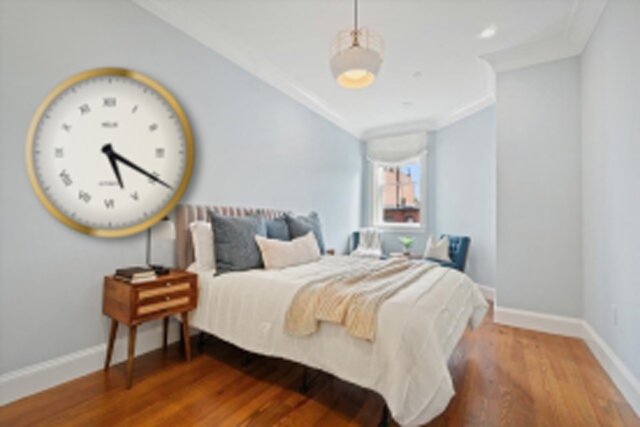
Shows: 5 h 20 min
